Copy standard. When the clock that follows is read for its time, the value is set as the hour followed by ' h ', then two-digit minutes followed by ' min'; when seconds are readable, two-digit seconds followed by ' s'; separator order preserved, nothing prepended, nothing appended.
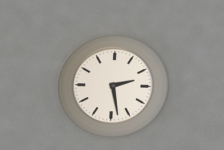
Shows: 2 h 28 min
